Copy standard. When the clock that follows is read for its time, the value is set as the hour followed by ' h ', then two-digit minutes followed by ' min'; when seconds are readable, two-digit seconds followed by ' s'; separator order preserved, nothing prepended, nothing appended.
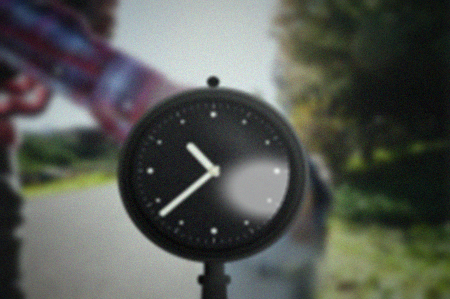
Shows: 10 h 38 min
